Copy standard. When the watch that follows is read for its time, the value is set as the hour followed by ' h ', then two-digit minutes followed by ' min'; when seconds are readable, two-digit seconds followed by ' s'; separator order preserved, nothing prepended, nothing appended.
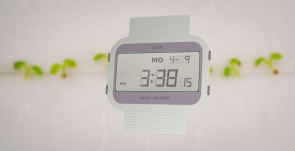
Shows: 3 h 38 min 15 s
